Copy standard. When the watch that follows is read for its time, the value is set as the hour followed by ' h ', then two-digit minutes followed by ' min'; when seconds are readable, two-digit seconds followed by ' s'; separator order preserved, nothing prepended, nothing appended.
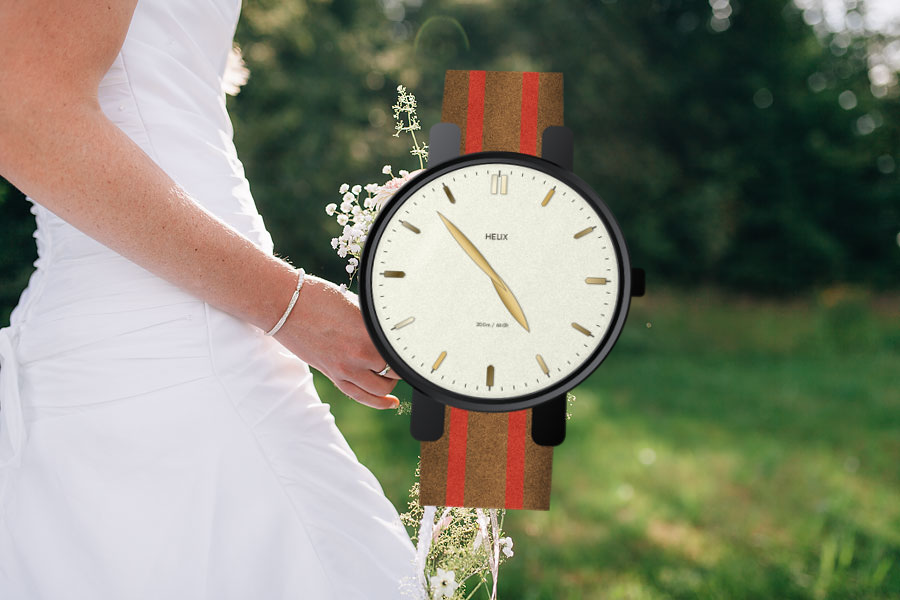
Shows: 4 h 53 min
